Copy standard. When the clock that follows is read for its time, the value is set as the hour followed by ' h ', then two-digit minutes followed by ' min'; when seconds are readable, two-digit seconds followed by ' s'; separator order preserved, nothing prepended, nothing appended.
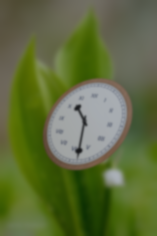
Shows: 10 h 28 min
